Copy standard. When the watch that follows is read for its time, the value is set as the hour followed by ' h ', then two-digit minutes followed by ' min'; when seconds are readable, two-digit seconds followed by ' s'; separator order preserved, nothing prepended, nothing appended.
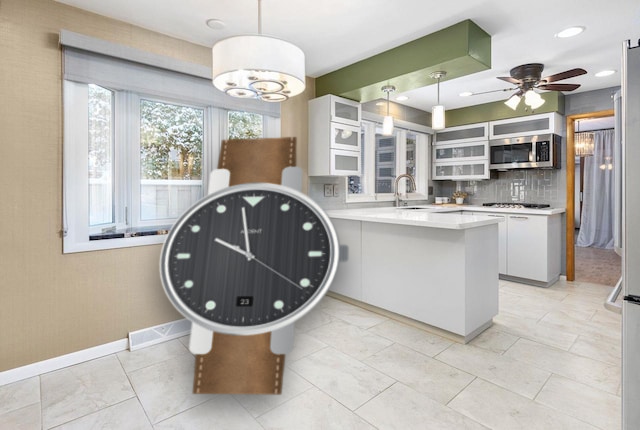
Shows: 9 h 58 min 21 s
